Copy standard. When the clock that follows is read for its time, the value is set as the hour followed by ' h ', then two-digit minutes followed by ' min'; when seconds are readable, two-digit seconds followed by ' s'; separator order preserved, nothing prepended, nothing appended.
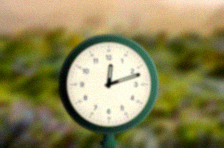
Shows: 12 h 12 min
